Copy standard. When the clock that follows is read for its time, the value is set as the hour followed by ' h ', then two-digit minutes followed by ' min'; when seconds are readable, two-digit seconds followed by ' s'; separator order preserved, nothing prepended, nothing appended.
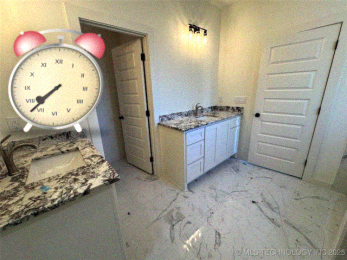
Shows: 7 h 37 min
